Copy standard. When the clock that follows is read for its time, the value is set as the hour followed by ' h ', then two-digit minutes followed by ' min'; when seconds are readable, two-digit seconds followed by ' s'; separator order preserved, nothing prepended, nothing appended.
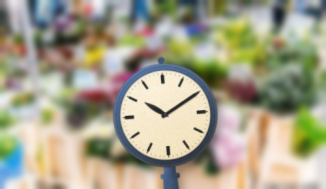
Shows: 10 h 10 min
